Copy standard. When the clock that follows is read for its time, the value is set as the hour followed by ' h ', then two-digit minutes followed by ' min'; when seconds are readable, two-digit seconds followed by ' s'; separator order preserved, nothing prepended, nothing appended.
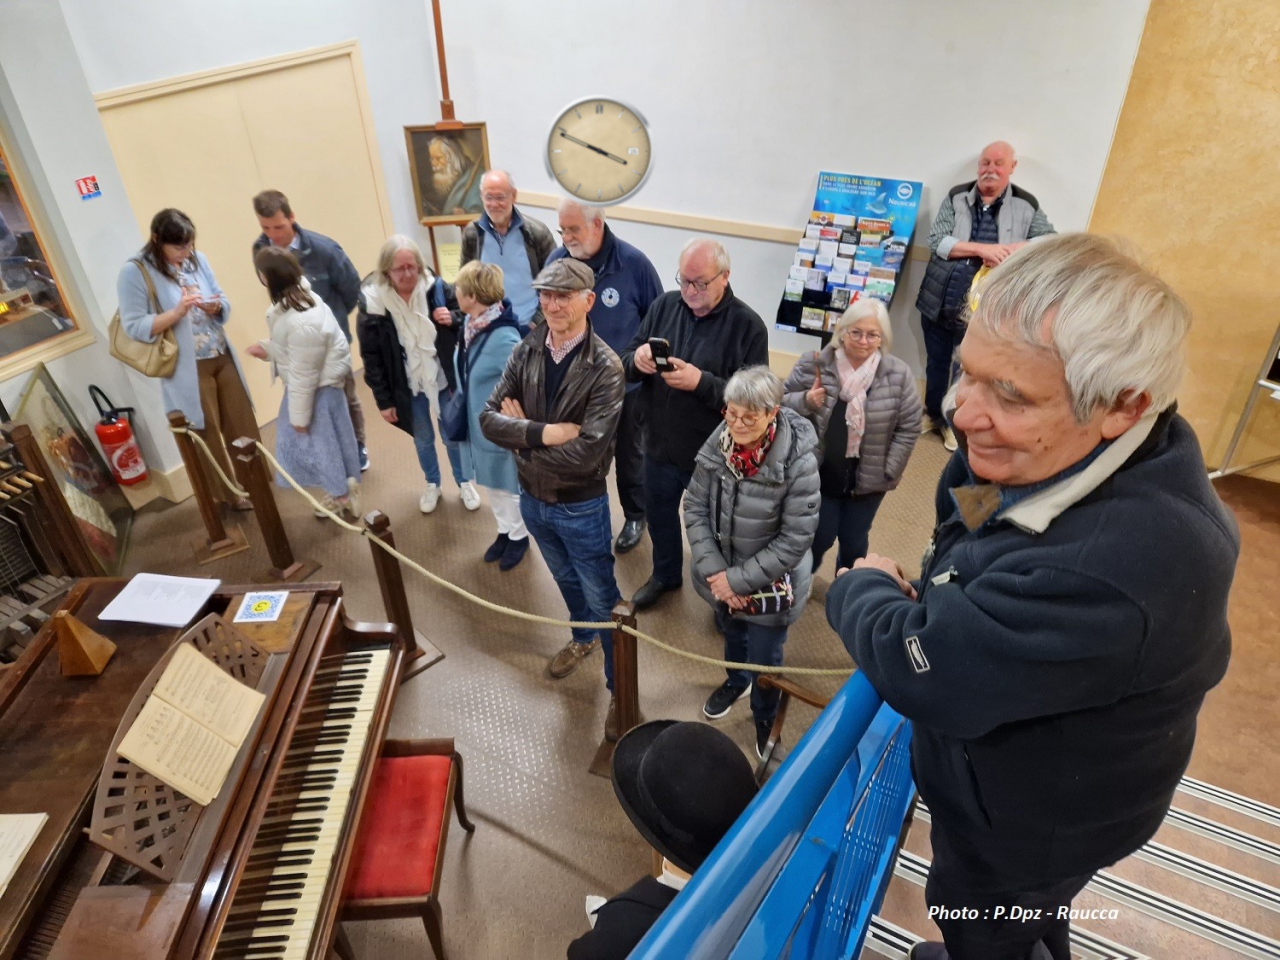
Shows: 3 h 49 min
